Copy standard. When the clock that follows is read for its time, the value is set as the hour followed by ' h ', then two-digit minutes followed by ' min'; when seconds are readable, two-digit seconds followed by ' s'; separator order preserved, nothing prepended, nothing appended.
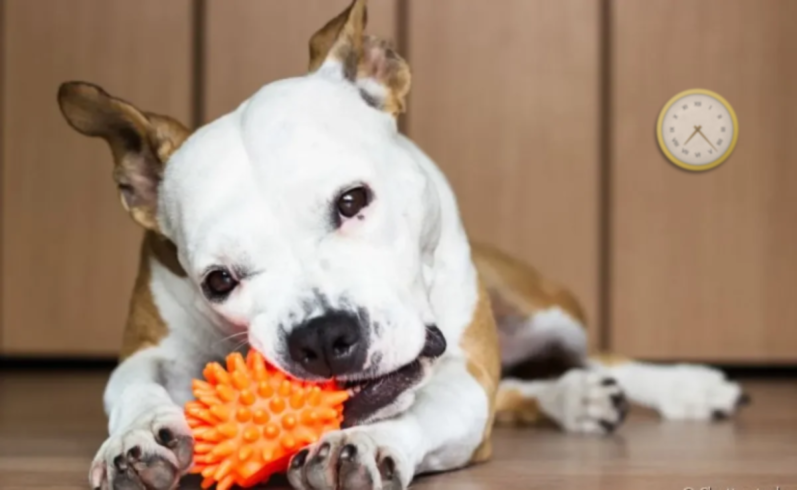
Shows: 7 h 23 min
